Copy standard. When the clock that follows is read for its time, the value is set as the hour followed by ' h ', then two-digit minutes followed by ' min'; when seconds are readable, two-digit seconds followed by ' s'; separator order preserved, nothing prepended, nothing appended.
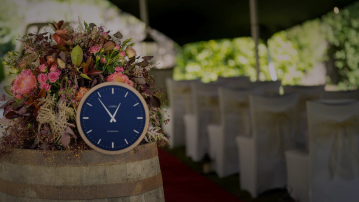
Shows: 12 h 54 min
